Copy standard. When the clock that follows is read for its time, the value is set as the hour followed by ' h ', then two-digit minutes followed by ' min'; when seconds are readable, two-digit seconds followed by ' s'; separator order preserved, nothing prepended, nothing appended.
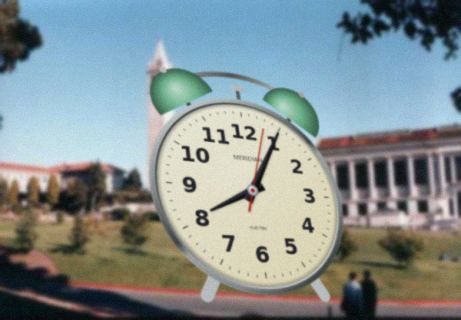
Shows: 8 h 05 min 03 s
